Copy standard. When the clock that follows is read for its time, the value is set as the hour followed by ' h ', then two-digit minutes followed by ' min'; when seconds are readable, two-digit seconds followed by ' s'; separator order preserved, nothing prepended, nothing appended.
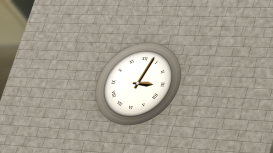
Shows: 3 h 03 min
